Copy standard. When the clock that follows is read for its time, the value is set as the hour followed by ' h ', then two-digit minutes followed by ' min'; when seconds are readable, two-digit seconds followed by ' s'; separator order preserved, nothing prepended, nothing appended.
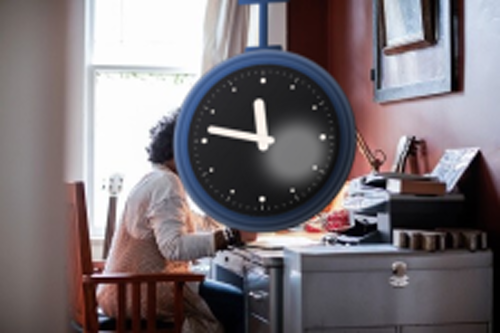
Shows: 11 h 47 min
